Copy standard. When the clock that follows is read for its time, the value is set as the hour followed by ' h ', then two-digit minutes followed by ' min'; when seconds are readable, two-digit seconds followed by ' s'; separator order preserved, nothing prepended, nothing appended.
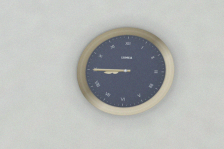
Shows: 8 h 45 min
